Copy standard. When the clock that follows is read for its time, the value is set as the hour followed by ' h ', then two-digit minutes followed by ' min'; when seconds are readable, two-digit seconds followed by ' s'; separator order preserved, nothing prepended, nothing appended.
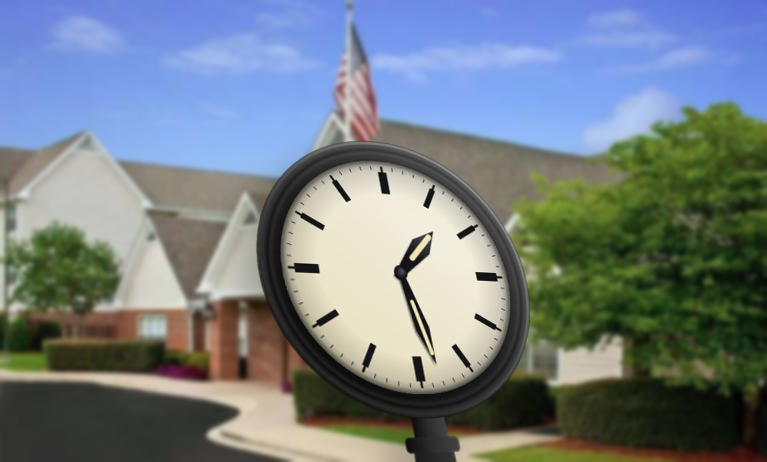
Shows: 1 h 28 min
